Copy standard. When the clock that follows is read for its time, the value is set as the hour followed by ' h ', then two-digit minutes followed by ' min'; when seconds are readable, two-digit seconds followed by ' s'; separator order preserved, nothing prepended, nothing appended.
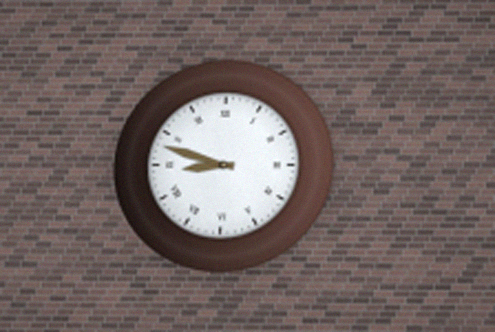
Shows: 8 h 48 min
